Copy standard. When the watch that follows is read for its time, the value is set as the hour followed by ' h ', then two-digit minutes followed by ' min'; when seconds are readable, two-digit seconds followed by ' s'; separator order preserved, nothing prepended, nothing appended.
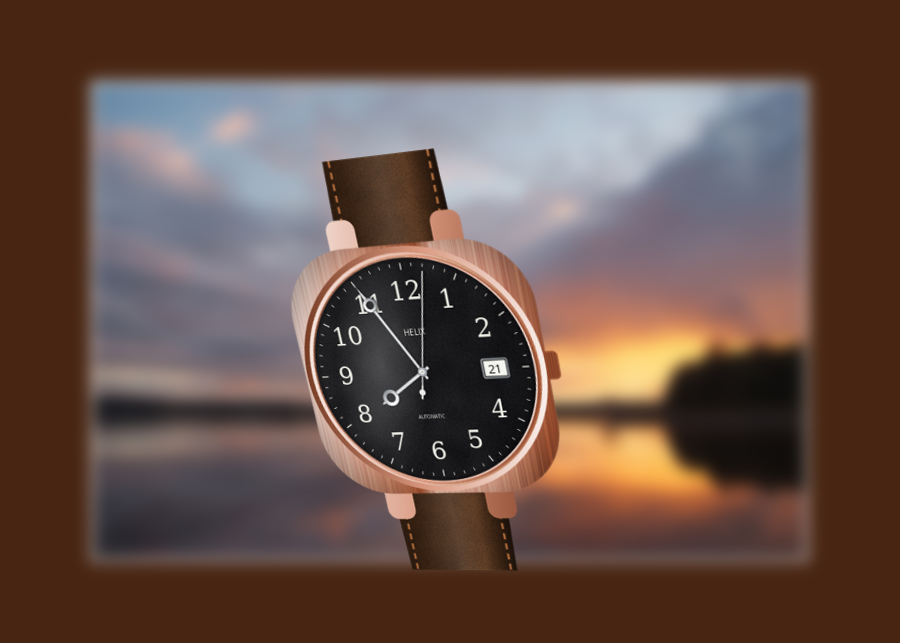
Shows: 7 h 55 min 02 s
